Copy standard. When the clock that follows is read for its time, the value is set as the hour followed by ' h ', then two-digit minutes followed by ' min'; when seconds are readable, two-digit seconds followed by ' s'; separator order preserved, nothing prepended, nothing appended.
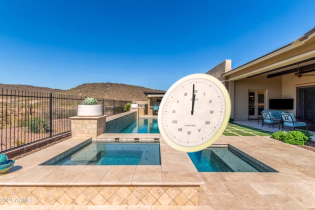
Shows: 11 h 59 min
